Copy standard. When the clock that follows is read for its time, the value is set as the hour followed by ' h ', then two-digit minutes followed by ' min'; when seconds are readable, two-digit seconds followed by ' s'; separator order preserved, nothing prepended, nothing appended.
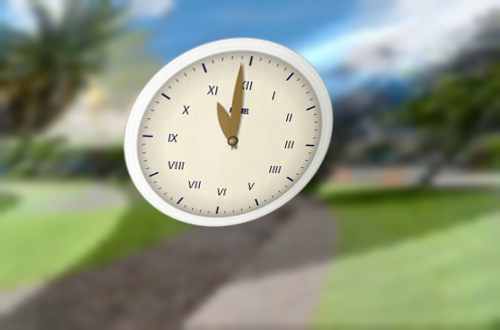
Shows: 10 h 59 min
